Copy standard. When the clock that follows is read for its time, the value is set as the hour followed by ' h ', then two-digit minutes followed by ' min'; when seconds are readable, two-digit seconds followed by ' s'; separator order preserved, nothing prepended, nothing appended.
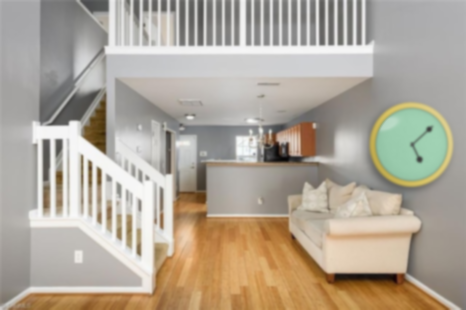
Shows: 5 h 08 min
